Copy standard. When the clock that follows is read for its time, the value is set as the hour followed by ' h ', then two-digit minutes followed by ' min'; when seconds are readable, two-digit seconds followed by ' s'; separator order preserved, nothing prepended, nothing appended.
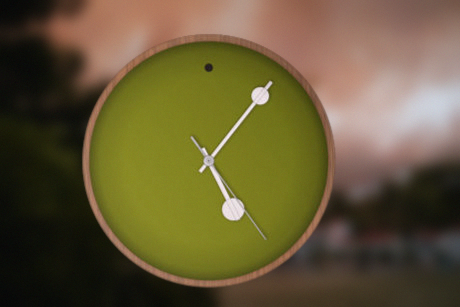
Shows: 5 h 06 min 24 s
